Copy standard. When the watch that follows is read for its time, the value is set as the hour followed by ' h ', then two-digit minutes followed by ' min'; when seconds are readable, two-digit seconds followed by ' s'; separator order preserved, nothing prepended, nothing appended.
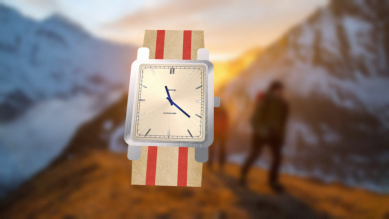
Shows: 11 h 22 min
